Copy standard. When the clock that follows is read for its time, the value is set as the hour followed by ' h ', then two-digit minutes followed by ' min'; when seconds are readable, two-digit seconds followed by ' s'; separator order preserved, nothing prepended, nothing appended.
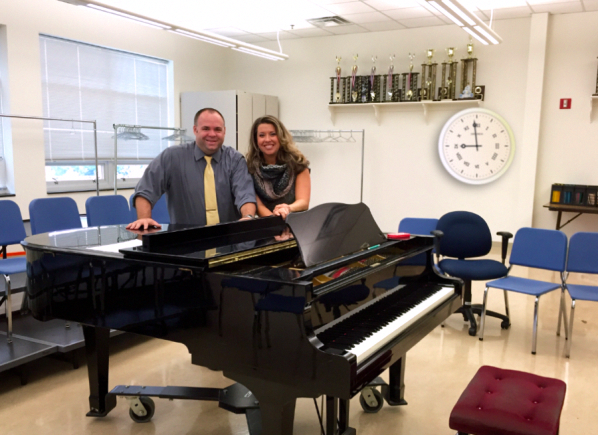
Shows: 8 h 59 min
